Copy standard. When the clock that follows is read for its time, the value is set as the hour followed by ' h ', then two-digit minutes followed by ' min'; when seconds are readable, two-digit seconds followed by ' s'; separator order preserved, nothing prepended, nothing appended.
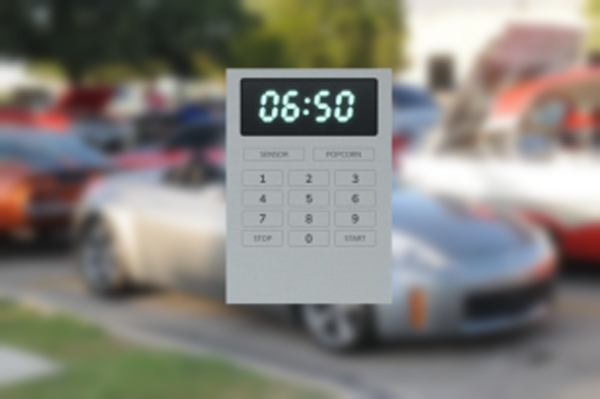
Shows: 6 h 50 min
